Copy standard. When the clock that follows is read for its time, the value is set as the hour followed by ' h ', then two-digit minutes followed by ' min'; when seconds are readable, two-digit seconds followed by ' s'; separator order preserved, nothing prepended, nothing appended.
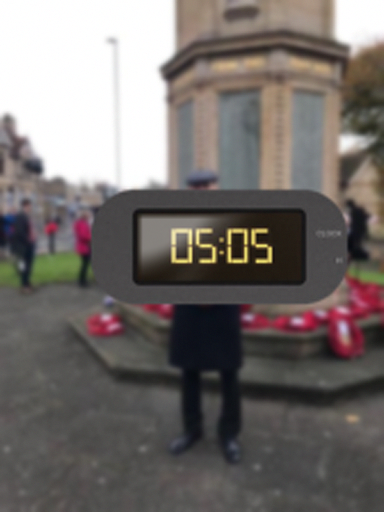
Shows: 5 h 05 min
